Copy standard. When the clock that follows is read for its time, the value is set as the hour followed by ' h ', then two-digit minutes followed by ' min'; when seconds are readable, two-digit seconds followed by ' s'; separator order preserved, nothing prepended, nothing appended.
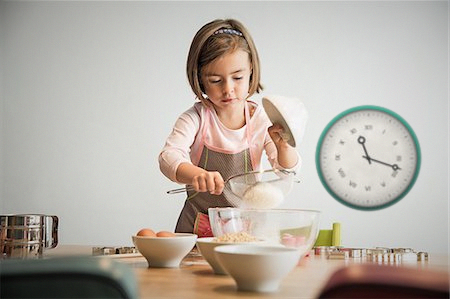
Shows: 11 h 18 min
